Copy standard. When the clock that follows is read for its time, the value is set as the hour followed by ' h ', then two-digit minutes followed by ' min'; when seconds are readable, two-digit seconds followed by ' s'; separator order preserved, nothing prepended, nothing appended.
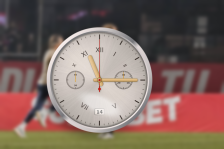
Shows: 11 h 15 min
